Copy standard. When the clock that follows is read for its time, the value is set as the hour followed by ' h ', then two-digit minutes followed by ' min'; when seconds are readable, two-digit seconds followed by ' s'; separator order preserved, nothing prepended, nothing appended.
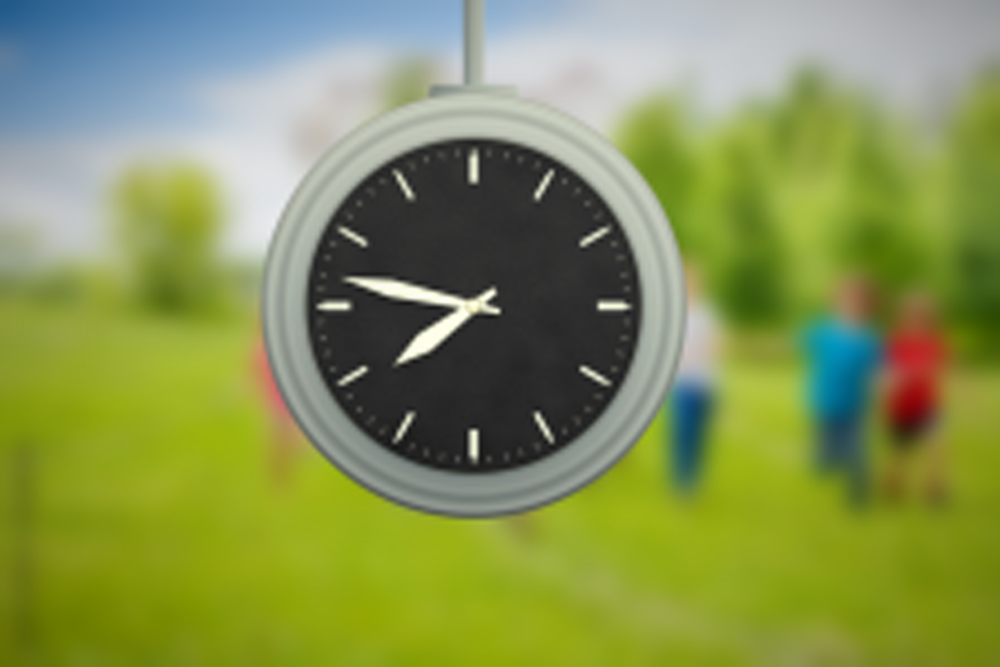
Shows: 7 h 47 min
